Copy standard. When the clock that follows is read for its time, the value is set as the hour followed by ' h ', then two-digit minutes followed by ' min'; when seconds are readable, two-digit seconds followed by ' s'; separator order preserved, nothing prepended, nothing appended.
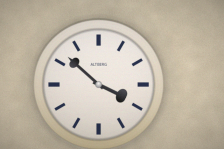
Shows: 3 h 52 min
